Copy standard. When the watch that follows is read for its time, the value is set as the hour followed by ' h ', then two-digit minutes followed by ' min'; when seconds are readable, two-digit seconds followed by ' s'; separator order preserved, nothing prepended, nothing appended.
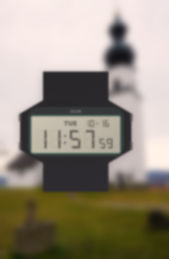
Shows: 11 h 57 min
